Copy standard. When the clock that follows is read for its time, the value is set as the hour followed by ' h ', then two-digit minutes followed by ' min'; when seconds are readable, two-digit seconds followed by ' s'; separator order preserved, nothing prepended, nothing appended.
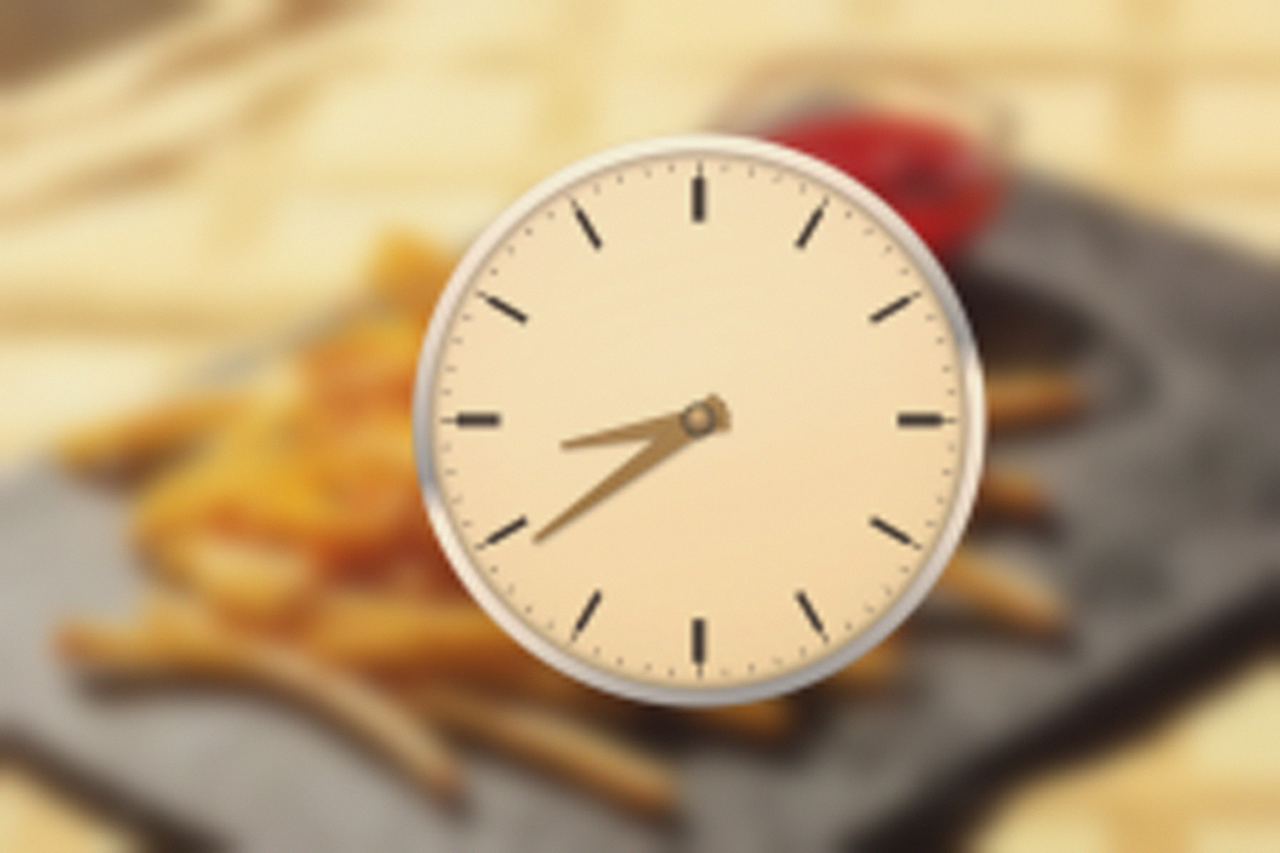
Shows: 8 h 39 min
